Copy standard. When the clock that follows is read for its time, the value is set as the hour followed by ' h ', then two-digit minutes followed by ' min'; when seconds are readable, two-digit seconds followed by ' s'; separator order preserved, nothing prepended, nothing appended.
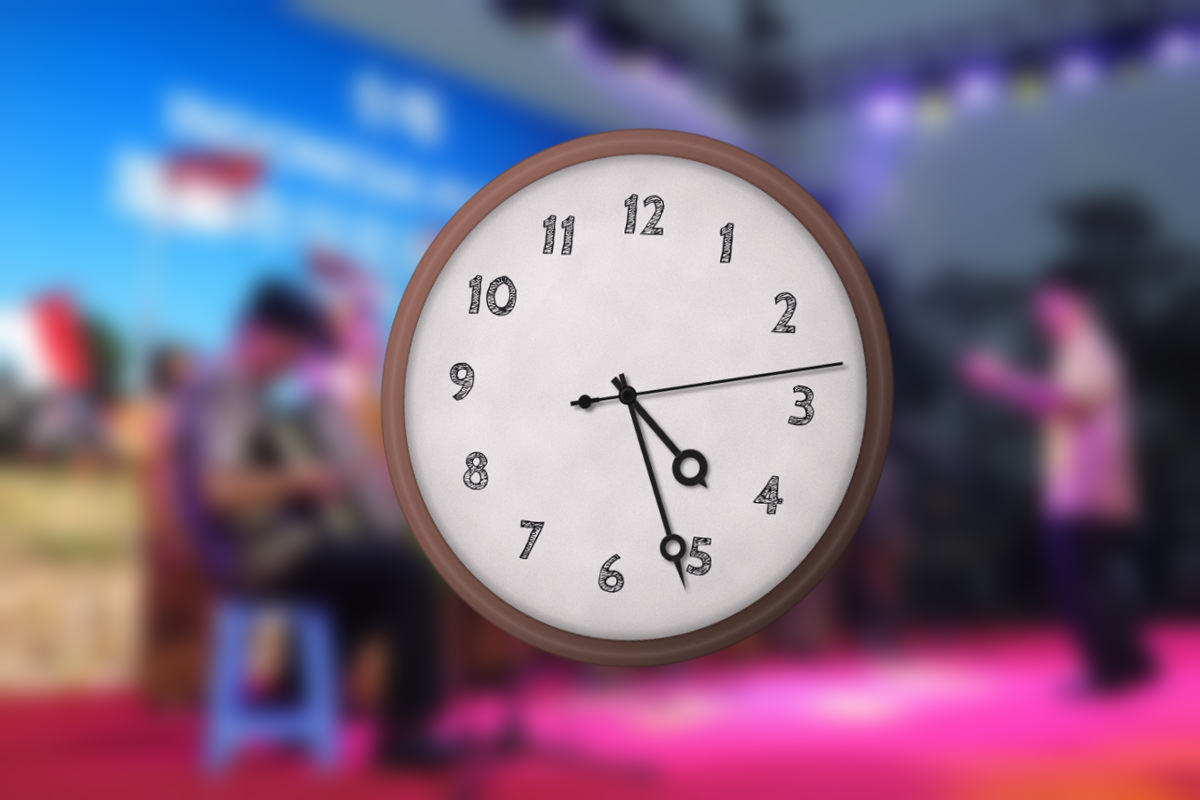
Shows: 4 h 26 min 13 s
